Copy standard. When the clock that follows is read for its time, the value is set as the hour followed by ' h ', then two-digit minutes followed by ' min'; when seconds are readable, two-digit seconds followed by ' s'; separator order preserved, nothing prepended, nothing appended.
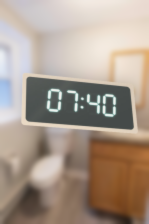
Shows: 7 h 40 min
